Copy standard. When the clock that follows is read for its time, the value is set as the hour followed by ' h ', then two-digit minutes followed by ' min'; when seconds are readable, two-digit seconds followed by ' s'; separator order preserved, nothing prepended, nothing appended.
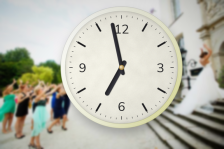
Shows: 6 h 58 min
